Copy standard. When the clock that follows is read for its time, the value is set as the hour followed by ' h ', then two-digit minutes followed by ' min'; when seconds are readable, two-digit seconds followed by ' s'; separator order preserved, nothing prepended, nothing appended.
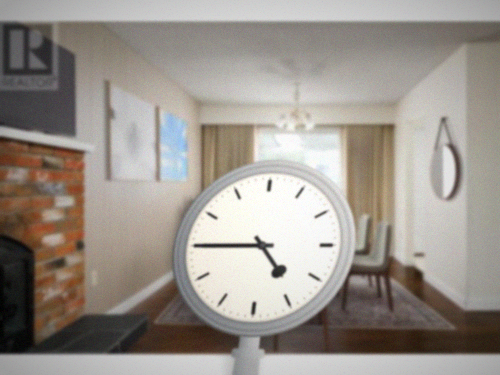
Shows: 4 h 45 min
